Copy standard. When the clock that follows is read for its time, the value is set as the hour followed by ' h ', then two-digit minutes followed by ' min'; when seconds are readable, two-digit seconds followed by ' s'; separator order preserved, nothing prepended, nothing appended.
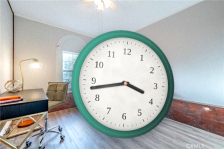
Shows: 3 h 43 min
